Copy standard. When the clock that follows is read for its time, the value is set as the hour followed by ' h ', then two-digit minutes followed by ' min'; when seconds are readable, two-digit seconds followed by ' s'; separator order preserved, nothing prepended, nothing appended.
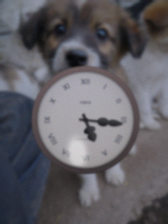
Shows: 5 h 16 min
